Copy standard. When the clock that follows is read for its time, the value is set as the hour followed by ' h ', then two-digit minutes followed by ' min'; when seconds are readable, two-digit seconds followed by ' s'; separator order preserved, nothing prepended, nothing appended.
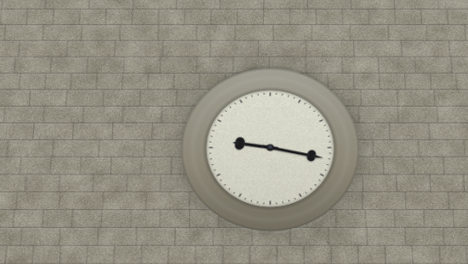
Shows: 9 h 17 min
